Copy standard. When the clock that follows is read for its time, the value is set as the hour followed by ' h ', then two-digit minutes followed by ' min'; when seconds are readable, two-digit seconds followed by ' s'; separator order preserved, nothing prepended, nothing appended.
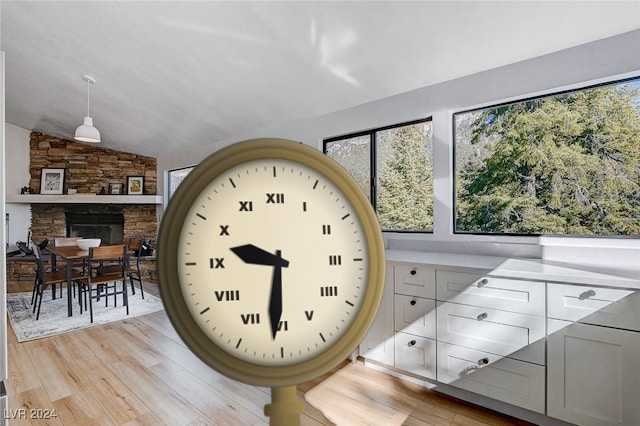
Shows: 9 h 31 min
